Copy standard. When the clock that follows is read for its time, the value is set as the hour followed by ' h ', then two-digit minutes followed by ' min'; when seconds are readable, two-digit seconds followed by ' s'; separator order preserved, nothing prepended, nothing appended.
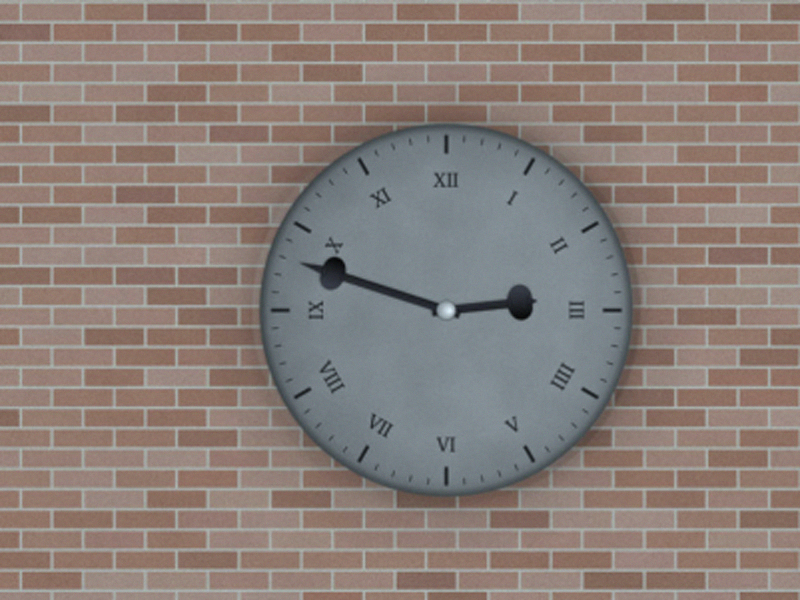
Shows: 2 h 48 min
